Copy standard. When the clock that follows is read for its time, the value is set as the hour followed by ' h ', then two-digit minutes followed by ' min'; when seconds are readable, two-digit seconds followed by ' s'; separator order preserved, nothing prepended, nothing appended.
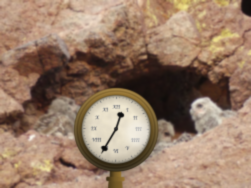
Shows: 12 h 35 min
